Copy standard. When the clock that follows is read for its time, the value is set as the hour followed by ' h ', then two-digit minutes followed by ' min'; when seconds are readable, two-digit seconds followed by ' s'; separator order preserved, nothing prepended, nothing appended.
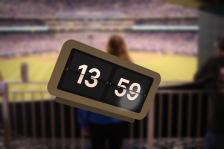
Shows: 13 h 59 min
